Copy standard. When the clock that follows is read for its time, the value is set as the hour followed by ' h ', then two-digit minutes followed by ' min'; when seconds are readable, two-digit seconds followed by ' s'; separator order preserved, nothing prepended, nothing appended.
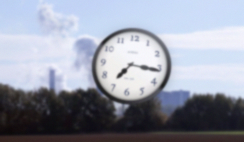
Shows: 7 h 16 min
